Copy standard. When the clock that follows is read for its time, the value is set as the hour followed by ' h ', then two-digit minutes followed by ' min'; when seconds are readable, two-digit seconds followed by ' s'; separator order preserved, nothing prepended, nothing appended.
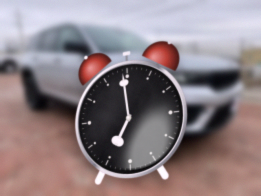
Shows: 6 h 59 min
